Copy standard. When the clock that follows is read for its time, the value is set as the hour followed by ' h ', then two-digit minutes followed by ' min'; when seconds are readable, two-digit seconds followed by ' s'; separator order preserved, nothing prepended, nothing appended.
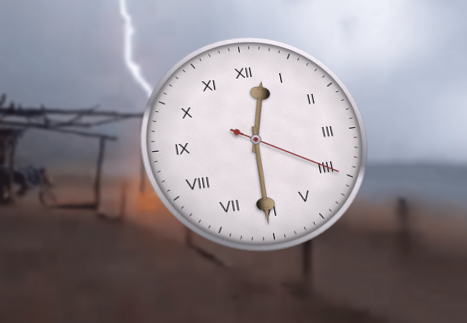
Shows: 12 h 30 min 20 s
